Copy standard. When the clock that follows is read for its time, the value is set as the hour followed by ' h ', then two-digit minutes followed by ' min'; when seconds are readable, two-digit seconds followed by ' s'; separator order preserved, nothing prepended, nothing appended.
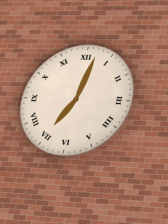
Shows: 7 h 02 min
